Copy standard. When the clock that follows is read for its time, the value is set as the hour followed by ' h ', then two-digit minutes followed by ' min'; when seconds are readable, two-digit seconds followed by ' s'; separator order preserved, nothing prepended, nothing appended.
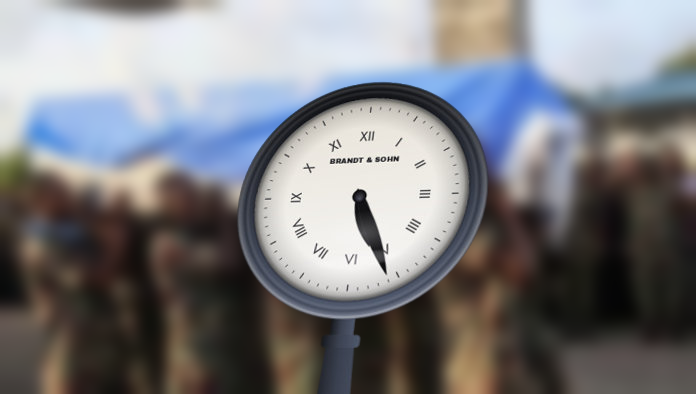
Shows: 5 h 26 min
